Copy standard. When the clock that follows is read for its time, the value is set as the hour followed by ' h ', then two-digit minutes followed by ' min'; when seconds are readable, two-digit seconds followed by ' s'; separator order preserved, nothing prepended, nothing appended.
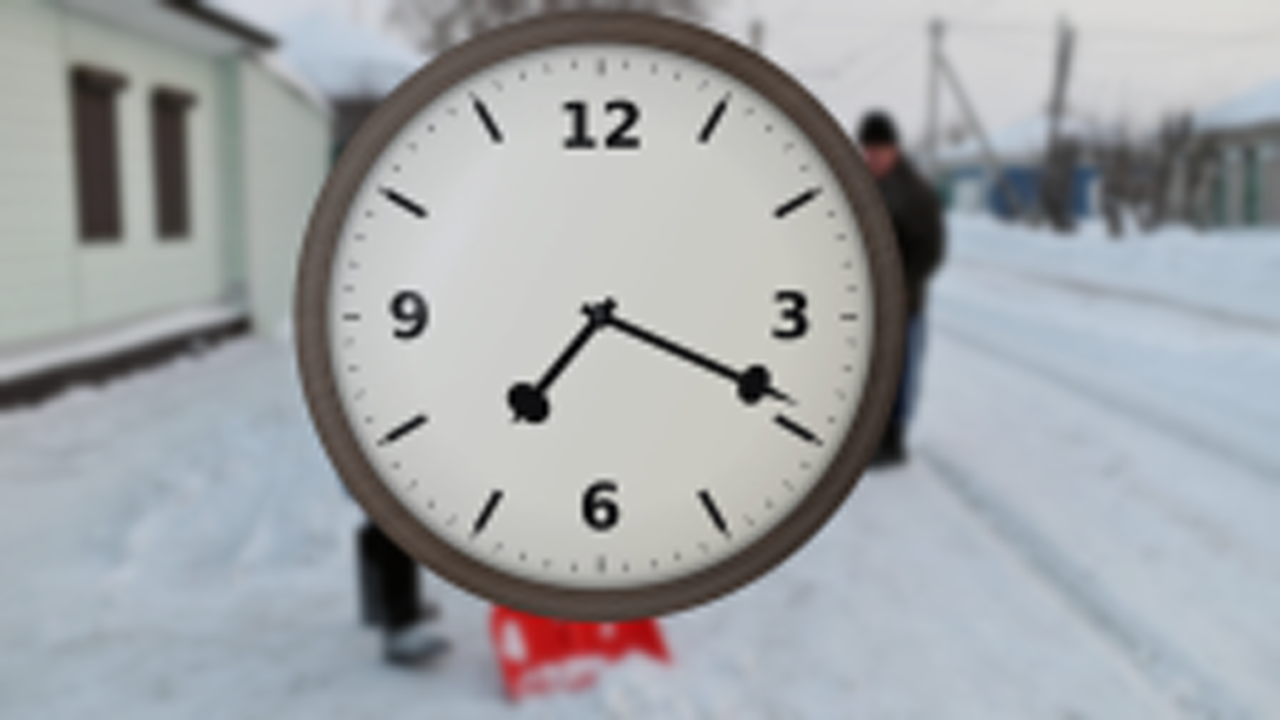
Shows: 7 h 19 min
